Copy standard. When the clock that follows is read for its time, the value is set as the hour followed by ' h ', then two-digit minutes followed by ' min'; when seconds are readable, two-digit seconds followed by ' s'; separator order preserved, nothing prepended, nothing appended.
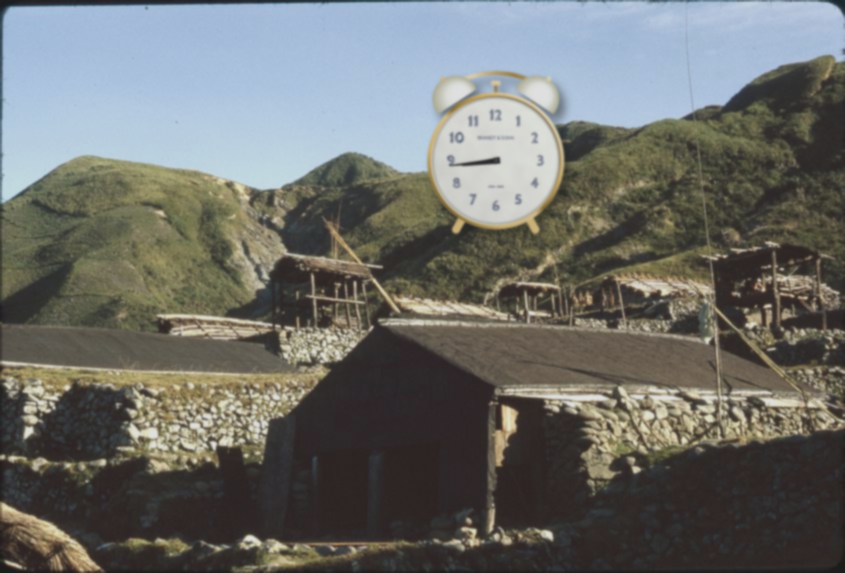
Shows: 8 h 44 min
